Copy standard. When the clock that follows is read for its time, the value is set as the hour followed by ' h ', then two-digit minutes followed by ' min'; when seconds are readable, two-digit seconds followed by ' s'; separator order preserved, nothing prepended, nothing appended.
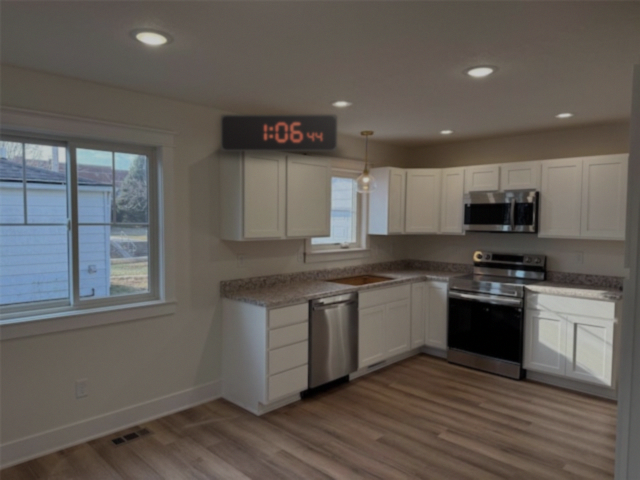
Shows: 1 h 06 min 44 s
